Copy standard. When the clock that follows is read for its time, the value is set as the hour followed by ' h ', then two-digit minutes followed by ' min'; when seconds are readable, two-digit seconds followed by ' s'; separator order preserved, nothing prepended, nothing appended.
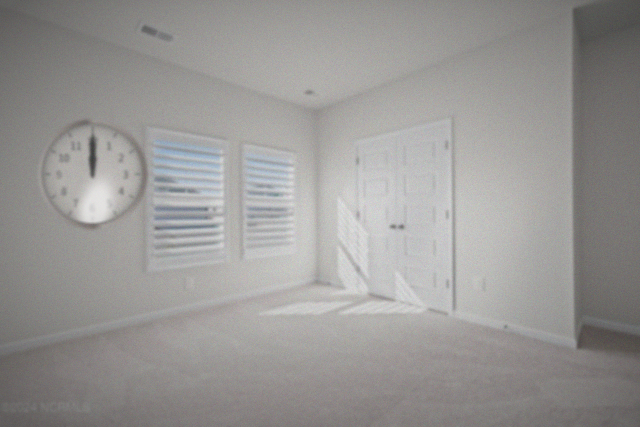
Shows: 12 h 00 min
